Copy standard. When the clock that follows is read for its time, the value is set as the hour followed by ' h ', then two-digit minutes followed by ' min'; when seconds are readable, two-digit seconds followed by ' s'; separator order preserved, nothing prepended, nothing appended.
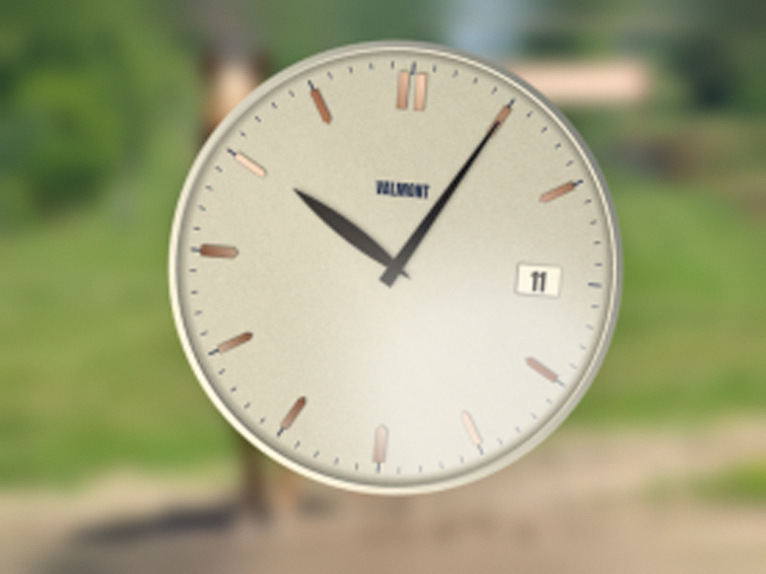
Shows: 10 h 05 min
